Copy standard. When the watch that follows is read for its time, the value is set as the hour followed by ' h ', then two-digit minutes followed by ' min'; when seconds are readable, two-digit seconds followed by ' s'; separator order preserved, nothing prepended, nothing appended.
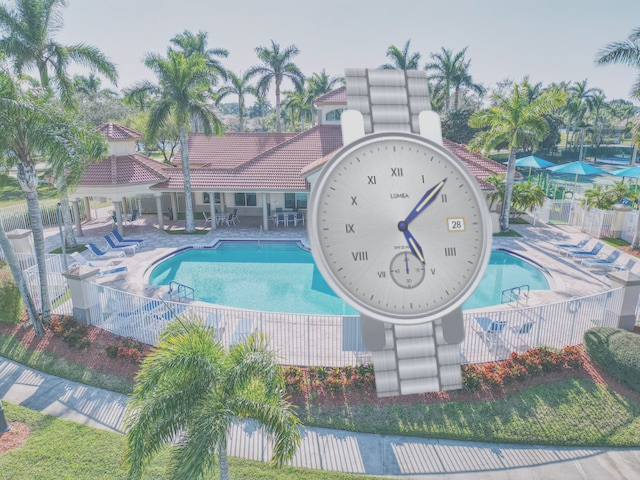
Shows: 5 h 08 min
